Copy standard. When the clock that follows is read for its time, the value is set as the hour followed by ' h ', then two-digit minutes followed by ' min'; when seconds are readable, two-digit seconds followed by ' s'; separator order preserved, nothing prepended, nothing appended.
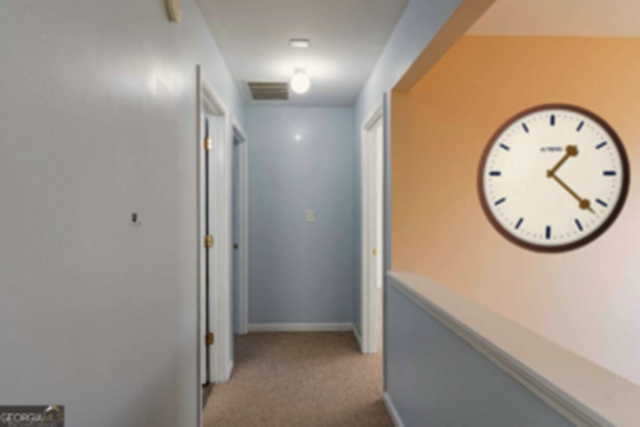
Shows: 1 h 22 min
